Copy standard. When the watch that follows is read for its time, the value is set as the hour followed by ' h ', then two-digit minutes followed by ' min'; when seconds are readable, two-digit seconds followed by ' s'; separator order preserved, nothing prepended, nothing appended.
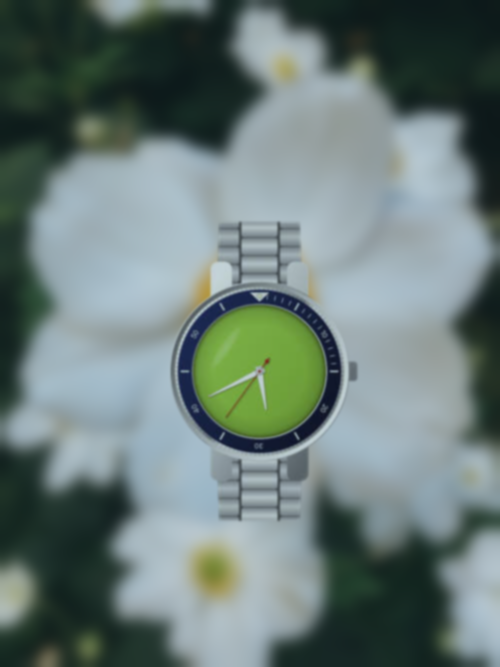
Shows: 5 h 40 min 36 s
